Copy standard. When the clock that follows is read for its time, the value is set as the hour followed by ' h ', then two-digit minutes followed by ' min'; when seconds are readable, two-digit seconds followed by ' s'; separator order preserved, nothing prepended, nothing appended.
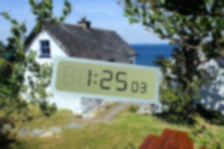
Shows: 1 h 25 min
